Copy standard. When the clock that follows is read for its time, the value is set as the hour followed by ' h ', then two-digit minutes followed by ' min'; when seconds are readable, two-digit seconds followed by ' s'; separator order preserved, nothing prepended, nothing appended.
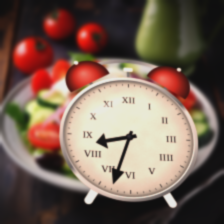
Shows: 8 h 33 min
